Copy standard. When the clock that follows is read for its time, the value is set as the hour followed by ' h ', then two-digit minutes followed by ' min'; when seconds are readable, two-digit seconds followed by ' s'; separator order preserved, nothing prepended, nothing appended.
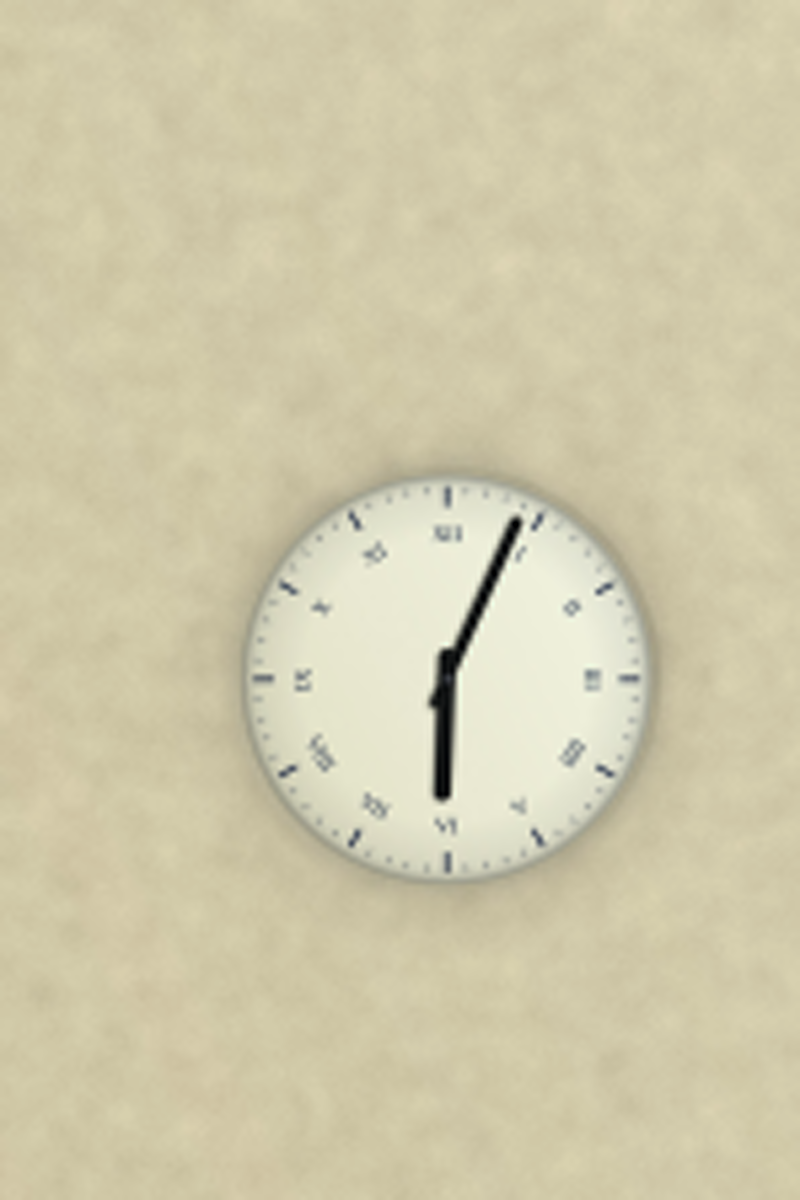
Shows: 6 h 04 min
